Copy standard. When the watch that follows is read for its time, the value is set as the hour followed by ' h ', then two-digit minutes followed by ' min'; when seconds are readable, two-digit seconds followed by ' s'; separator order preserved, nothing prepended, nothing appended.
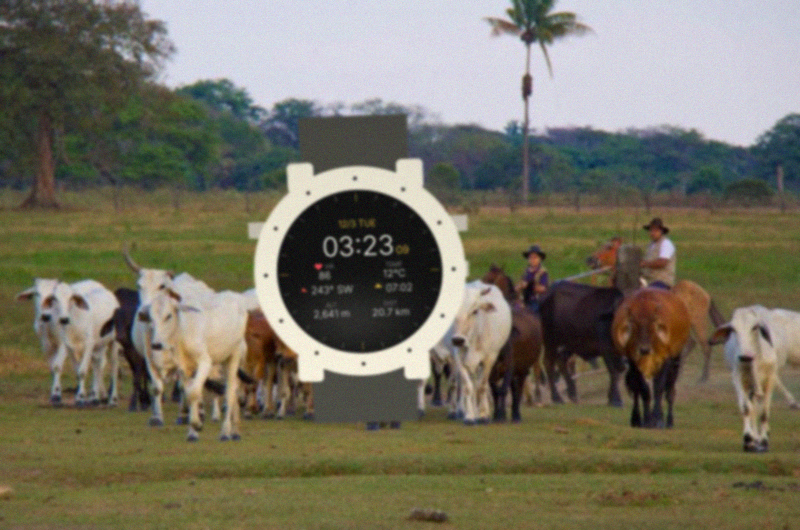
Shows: 3 h 23 min
